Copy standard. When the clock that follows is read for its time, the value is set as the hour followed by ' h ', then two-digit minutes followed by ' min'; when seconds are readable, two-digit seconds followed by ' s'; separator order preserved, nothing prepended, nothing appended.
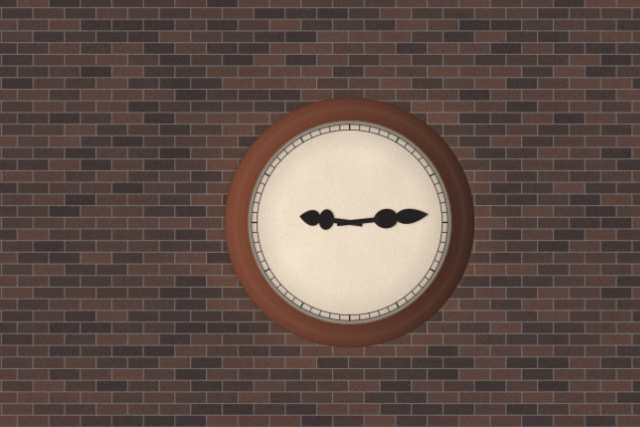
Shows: 9 h 14 min
